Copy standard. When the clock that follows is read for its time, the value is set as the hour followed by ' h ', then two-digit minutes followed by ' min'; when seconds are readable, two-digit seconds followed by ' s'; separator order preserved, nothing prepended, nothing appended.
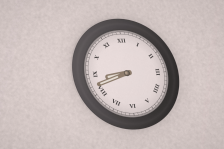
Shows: 8 h 42 min
